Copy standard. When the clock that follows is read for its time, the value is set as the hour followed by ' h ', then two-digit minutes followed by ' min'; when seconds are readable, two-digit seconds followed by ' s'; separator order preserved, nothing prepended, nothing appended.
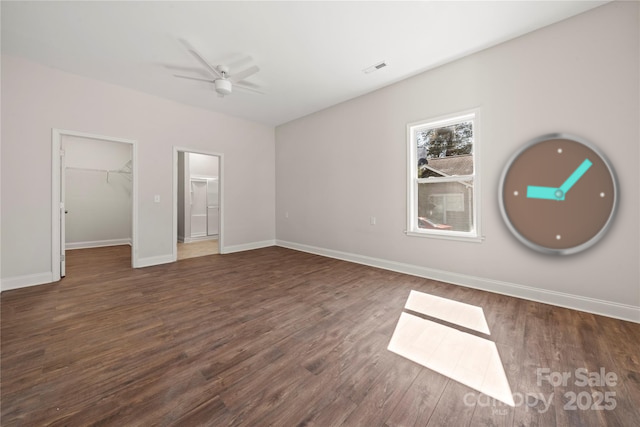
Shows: 9 h 07 min
